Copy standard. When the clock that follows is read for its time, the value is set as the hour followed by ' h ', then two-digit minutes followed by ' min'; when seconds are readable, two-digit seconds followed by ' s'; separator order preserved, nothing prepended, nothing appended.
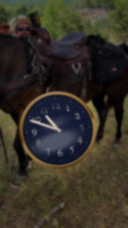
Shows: 10 h 49 min
